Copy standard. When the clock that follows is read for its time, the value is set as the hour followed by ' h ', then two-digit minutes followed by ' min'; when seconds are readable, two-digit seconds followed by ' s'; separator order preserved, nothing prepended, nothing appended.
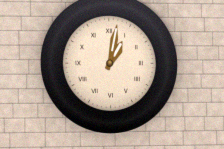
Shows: 1 h 02 min
